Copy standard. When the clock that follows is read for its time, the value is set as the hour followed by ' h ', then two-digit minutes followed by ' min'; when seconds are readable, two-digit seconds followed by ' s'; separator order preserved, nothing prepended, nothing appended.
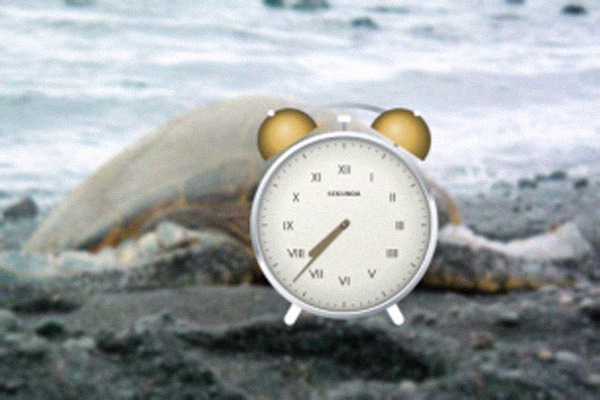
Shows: 7 h 37 min
